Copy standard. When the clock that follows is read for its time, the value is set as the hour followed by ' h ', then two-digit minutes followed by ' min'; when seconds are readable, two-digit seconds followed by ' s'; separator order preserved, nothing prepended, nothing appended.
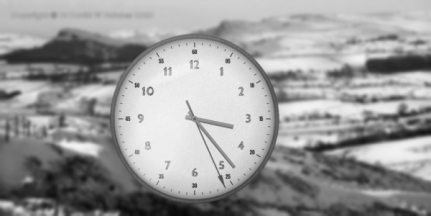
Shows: 3 h 23 min 26 s
